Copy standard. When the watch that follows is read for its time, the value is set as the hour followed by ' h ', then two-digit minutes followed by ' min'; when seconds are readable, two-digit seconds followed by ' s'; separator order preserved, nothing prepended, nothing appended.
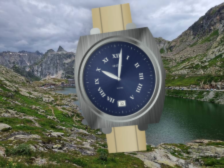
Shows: 10 h 02 min
